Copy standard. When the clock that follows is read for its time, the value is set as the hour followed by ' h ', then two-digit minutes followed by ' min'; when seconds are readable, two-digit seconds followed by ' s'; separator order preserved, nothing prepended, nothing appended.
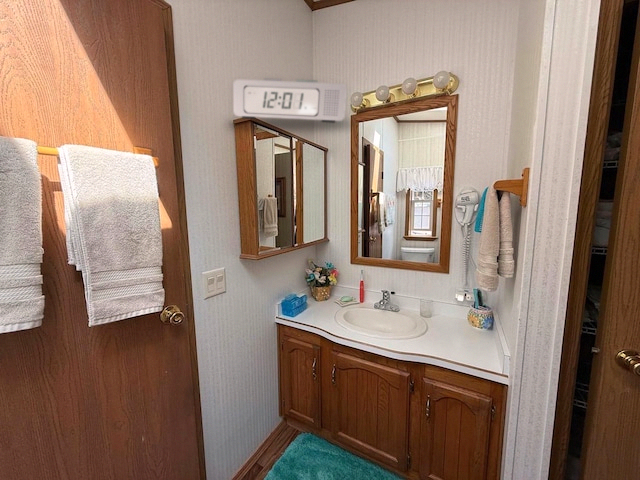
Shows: 12 h 01 min
